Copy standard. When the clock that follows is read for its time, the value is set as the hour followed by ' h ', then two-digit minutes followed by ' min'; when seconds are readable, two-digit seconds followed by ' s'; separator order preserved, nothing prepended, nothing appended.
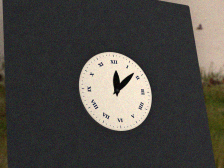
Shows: 12 h 08 min
